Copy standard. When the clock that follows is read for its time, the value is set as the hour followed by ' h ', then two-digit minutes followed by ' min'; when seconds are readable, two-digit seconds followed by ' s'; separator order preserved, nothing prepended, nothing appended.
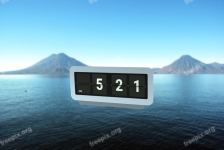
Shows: 5 h 21 min
